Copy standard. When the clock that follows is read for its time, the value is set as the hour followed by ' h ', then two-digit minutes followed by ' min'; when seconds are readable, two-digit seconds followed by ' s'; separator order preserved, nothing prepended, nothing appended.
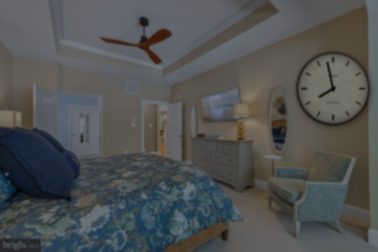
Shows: 7 h 58 min
